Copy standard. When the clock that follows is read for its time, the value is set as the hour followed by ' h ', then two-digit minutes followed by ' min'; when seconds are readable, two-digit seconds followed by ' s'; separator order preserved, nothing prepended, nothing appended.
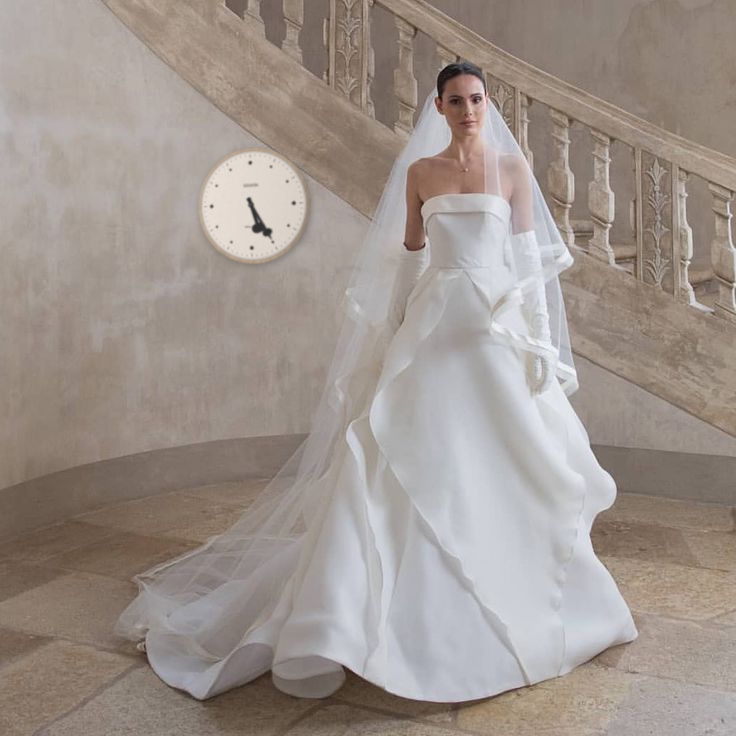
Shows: 5 h 25 min
